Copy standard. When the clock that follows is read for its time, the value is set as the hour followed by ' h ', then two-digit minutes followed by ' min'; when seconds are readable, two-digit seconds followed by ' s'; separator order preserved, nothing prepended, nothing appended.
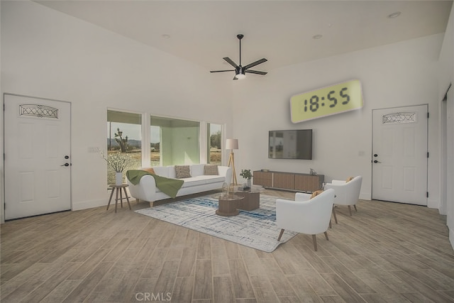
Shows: 18 h 55 min
